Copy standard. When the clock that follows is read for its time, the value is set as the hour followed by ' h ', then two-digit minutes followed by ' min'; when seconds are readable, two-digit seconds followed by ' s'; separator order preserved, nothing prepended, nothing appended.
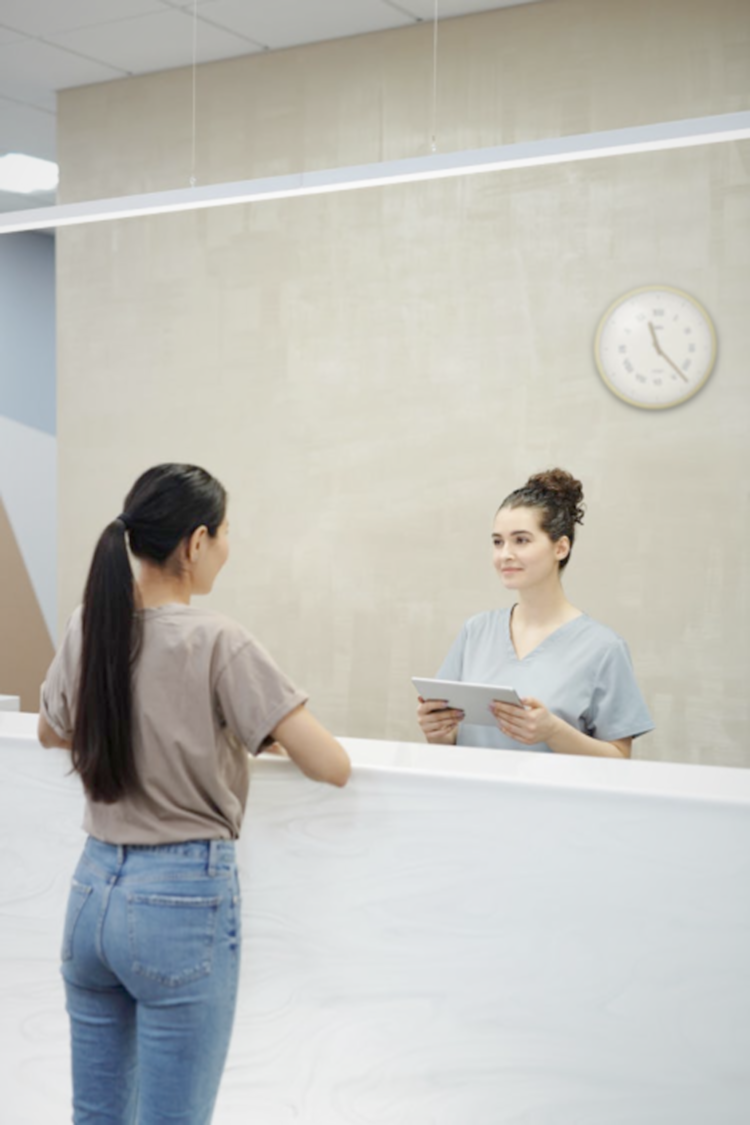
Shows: 11 h 23 min
